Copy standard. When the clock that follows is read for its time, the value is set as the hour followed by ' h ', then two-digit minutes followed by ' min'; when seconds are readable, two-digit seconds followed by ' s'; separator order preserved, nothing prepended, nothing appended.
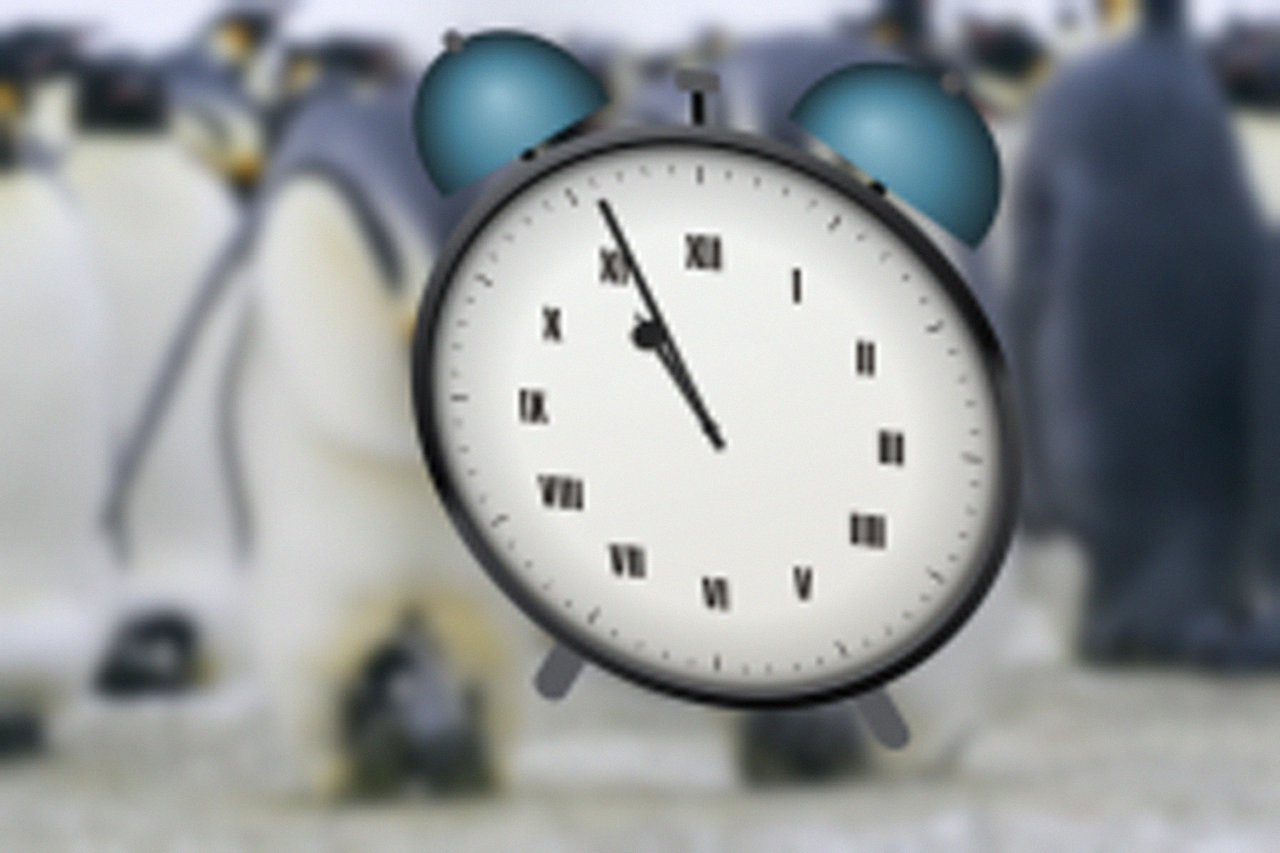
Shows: 10 h 56 min
